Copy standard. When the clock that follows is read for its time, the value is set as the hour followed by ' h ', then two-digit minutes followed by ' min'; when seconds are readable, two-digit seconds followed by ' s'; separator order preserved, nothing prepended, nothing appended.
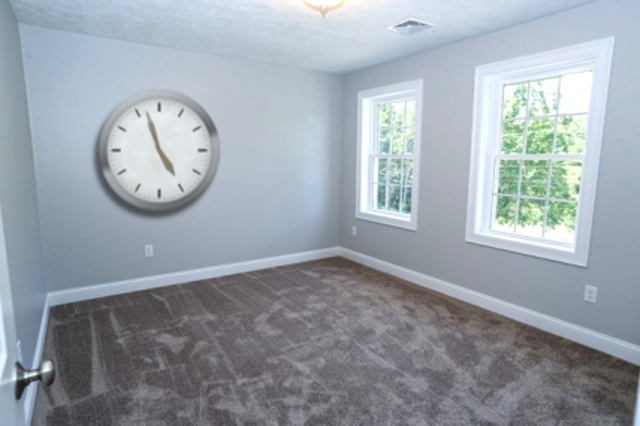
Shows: 4 h 57 min
